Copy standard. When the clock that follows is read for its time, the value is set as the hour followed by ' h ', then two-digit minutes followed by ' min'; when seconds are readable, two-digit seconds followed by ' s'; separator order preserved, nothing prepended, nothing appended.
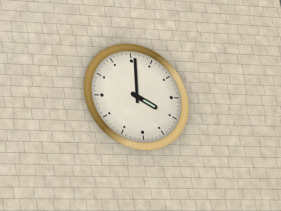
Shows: 4 h 01 min
